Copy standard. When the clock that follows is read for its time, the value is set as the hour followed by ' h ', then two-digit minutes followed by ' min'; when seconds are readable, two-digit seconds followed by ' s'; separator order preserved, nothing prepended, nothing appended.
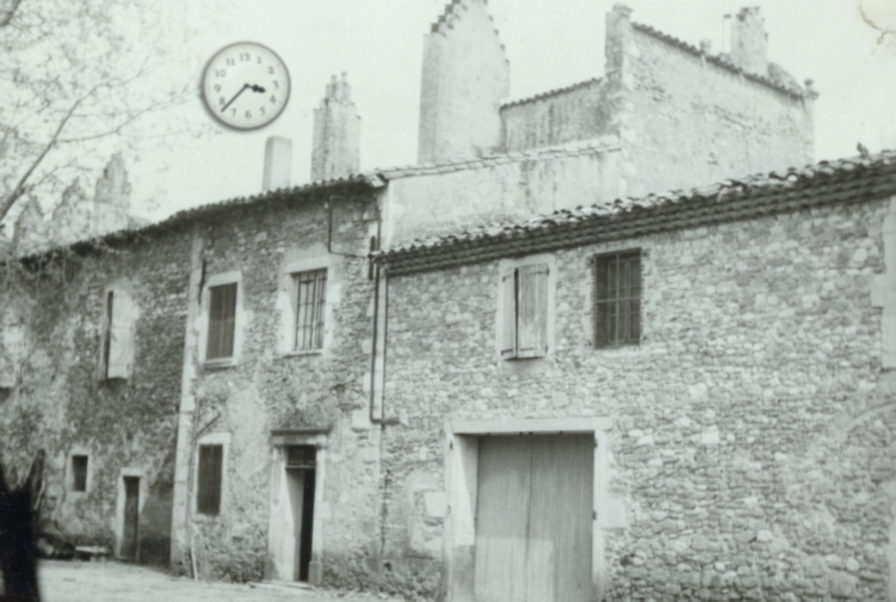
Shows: 3 h 38 min
